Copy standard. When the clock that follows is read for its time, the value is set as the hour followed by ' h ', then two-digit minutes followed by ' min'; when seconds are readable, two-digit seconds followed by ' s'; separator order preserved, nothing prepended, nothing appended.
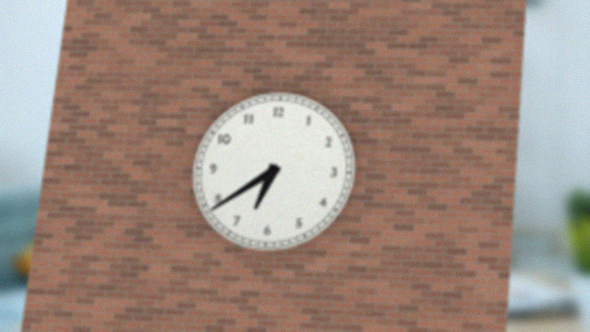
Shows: 6 h 39 min
